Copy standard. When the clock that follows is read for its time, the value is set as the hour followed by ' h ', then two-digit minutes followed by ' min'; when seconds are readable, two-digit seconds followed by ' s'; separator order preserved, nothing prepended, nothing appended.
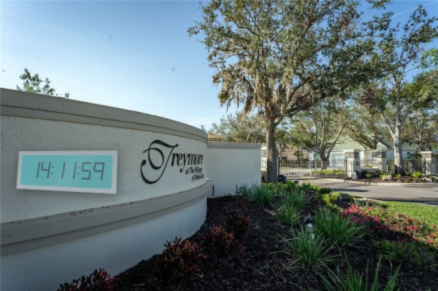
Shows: 14 h 11 min 59 s
